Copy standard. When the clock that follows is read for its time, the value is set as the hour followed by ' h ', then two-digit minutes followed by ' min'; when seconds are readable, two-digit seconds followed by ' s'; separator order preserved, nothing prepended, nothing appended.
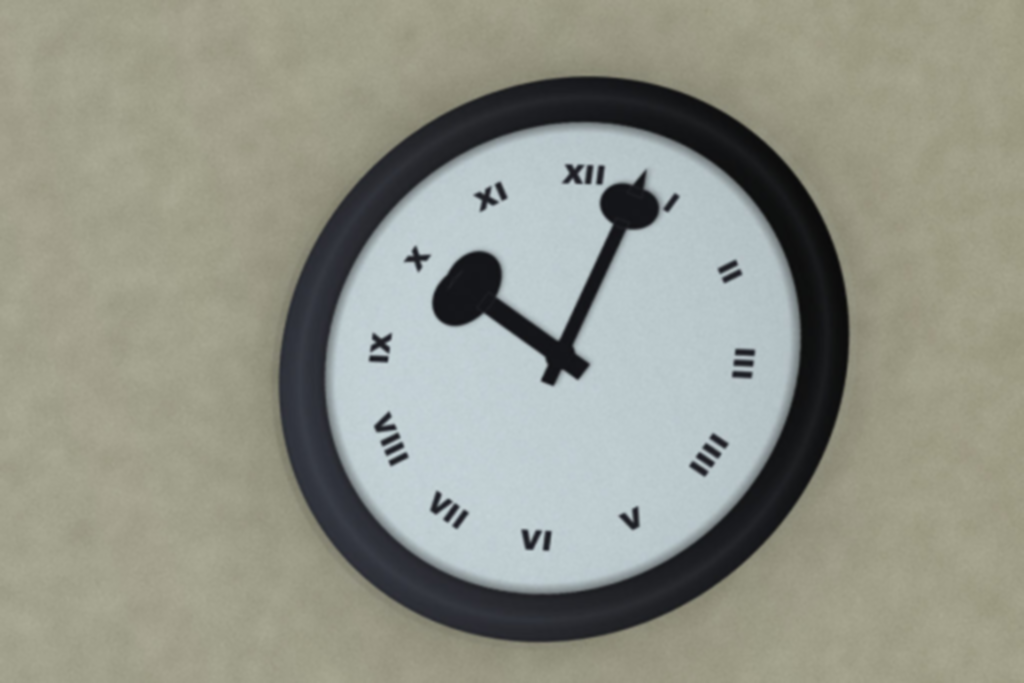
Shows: 10 h 03 min
